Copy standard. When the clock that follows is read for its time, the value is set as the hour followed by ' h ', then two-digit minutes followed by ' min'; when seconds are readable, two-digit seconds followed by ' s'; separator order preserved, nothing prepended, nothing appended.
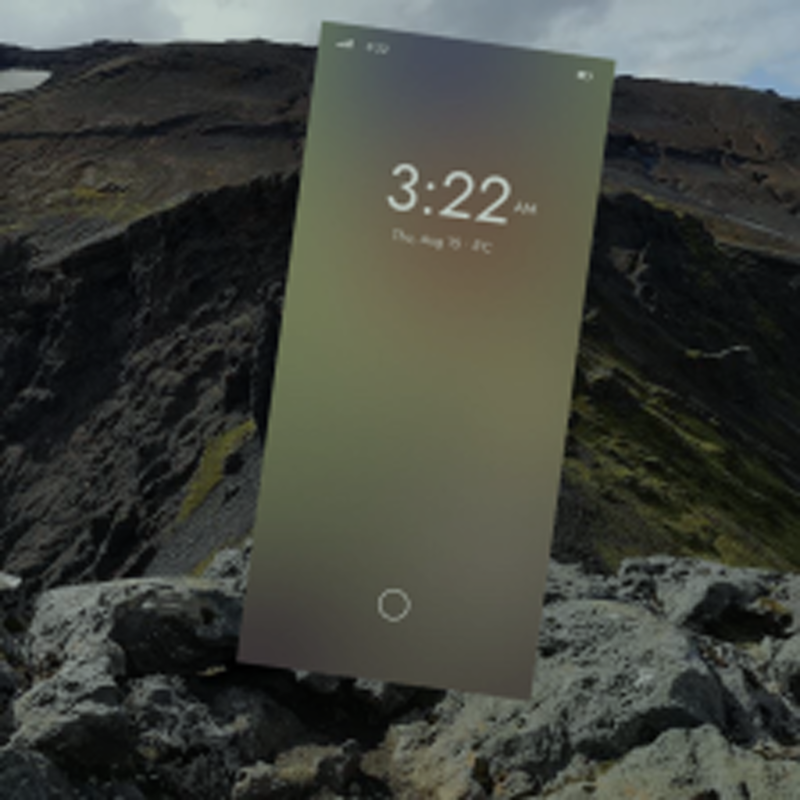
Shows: 3 h 22 min
